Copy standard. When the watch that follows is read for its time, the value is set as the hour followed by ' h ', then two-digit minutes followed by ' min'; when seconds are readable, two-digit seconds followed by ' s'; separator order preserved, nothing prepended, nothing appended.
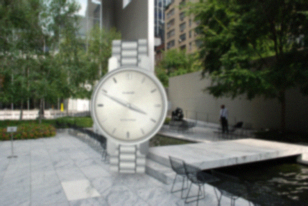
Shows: 3 h 49 min
